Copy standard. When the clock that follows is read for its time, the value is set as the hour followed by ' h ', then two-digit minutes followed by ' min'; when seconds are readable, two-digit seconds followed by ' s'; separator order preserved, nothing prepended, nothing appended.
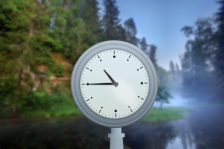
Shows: 10 h 45 min
